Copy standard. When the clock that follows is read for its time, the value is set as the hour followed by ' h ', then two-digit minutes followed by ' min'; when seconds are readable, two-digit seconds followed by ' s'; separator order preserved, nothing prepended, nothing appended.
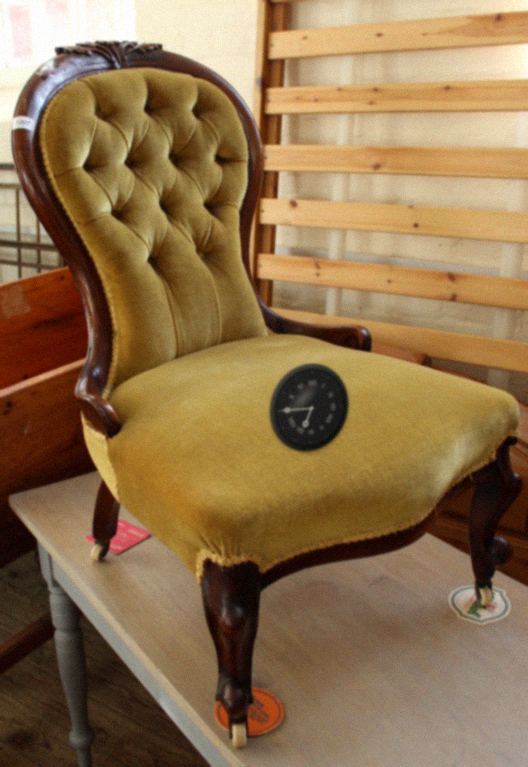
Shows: 6 h 45 min
